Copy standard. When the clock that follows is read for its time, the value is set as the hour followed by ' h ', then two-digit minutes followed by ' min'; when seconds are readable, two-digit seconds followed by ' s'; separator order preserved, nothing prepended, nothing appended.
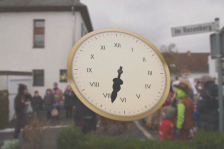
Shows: 6 h 33 min
